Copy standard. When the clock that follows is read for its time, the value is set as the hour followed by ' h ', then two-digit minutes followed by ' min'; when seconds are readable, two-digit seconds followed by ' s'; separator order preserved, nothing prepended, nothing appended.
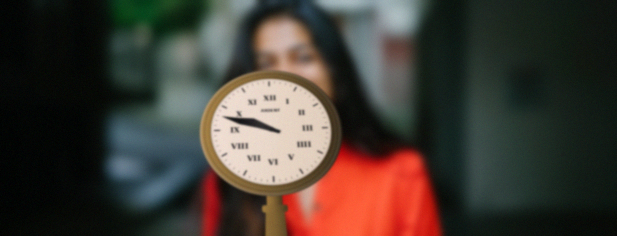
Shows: 9 h 48 min
